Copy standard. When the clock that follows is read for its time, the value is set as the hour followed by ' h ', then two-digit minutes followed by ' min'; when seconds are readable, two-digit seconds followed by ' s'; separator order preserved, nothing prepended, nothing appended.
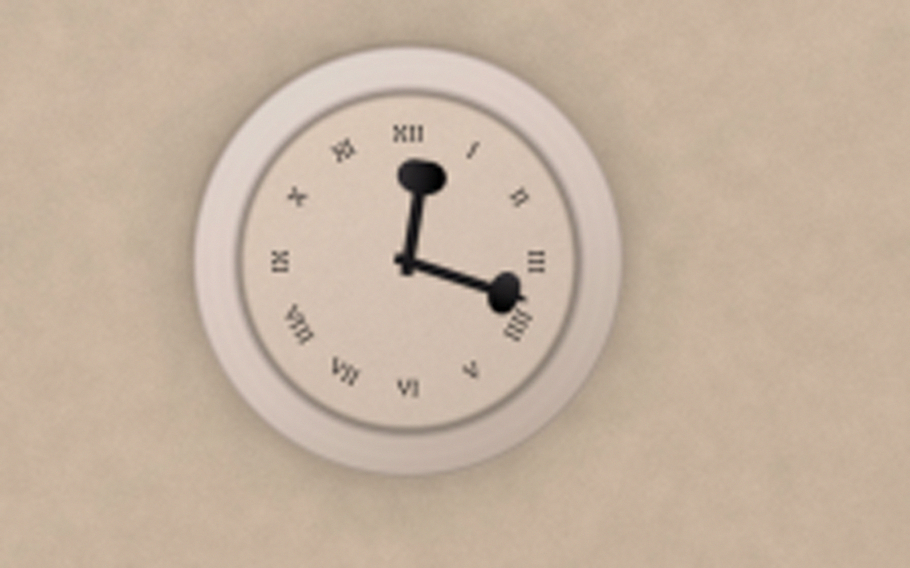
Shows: 12 h 18 min
